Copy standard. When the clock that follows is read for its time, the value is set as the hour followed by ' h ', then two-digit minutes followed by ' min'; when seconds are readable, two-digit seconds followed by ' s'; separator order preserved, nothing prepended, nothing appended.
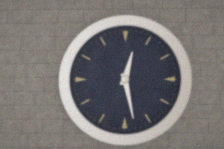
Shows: 12 h 28 min
